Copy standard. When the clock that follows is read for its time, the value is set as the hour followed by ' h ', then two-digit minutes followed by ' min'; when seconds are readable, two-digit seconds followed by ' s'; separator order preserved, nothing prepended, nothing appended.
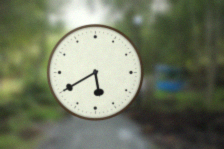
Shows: 5 h 40 min
